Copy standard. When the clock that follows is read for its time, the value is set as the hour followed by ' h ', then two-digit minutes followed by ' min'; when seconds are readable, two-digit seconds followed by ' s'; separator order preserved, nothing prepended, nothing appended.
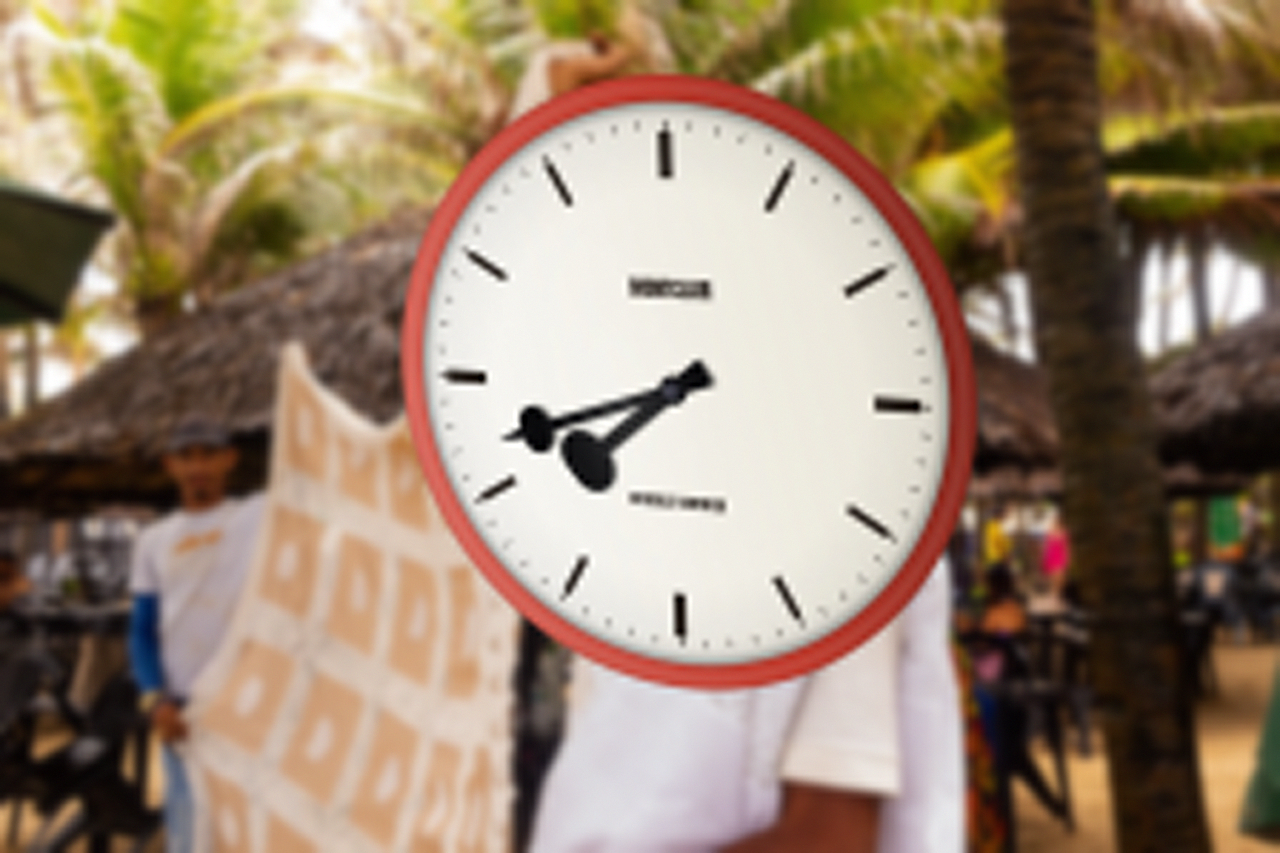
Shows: 7 h 42 min
